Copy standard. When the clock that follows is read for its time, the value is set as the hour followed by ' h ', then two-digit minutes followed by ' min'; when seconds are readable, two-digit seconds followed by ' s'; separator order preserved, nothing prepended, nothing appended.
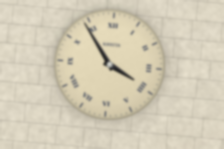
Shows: 3 h 54 min
